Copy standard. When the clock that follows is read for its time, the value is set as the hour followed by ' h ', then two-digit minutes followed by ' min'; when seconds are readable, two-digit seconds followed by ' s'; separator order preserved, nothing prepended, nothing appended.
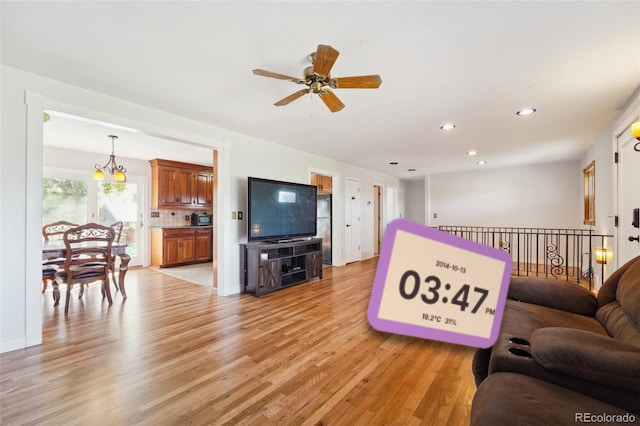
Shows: 3 h 47 min
